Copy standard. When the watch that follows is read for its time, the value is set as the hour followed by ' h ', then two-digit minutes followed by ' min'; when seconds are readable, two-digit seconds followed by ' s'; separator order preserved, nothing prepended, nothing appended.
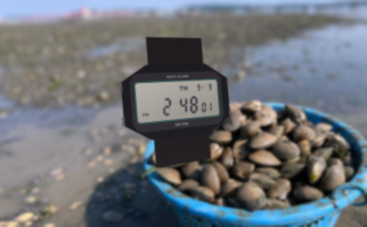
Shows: 2 h 48 min 01 s
